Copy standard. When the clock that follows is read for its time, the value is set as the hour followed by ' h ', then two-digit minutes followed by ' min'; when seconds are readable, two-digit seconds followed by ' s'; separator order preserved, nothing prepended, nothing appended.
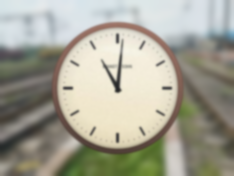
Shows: 11 h 01 min
